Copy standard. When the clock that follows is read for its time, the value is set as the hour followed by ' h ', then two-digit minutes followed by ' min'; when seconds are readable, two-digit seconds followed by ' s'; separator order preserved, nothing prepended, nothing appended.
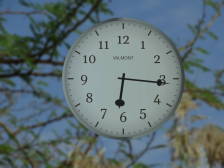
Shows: 6 h 16 min
